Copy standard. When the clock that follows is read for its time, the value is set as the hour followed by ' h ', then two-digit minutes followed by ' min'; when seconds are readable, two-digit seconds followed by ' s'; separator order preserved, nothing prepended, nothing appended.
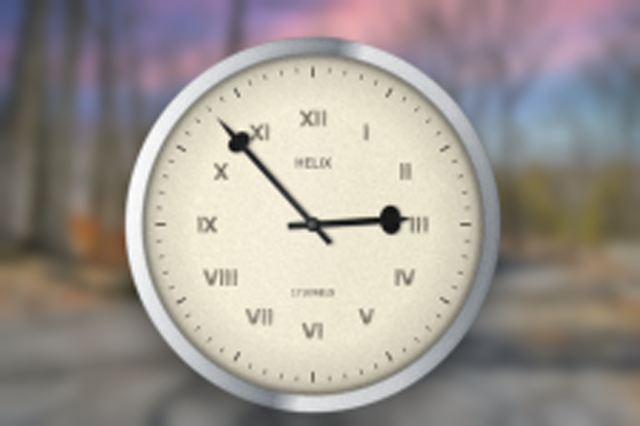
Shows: 2 h 53 min
